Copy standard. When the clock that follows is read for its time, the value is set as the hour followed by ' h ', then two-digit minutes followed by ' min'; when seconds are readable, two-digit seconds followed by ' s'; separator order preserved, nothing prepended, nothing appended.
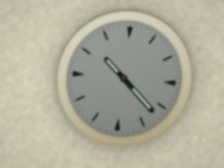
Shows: 10 h 22 min
